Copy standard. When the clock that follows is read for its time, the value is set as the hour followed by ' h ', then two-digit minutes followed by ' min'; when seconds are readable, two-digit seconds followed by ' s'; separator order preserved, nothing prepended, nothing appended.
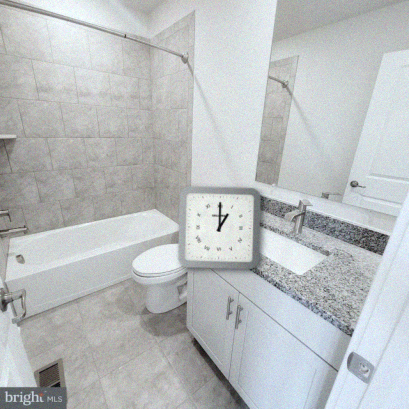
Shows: 1 h 00 min
